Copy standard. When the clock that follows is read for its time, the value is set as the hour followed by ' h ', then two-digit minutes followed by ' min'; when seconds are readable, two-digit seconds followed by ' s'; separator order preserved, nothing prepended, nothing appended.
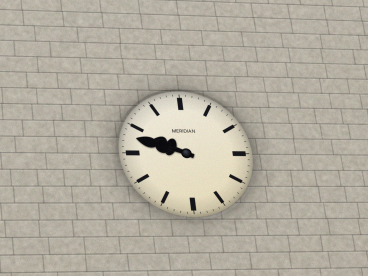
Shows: 9 h 48 min
